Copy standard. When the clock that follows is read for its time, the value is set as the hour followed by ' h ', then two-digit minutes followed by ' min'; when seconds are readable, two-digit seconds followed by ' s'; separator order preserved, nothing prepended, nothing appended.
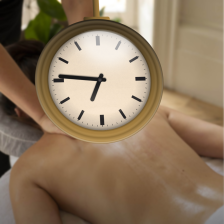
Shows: 6 h 46 min
